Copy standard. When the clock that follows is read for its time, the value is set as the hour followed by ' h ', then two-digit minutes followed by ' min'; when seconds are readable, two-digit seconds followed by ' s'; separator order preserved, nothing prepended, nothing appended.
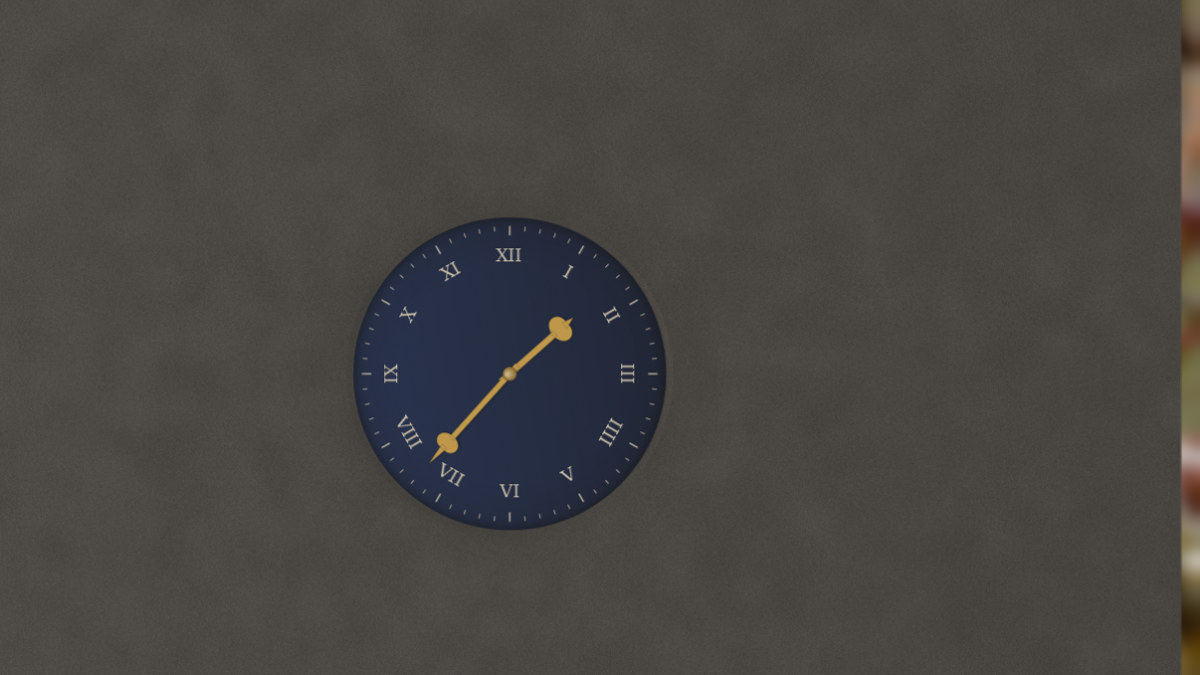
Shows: 1 h 37 min
